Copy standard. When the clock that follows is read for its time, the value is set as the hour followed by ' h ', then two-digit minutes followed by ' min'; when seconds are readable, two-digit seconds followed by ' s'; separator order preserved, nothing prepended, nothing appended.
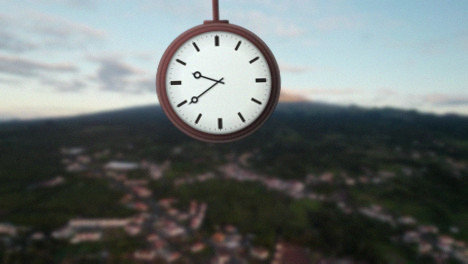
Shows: 9 h 39 min
